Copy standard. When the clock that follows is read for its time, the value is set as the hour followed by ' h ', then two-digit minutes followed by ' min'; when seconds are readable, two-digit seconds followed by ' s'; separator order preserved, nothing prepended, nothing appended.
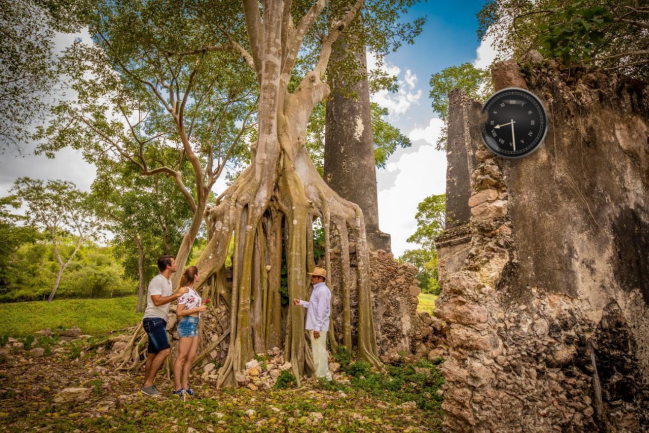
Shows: 8 h 29 min
